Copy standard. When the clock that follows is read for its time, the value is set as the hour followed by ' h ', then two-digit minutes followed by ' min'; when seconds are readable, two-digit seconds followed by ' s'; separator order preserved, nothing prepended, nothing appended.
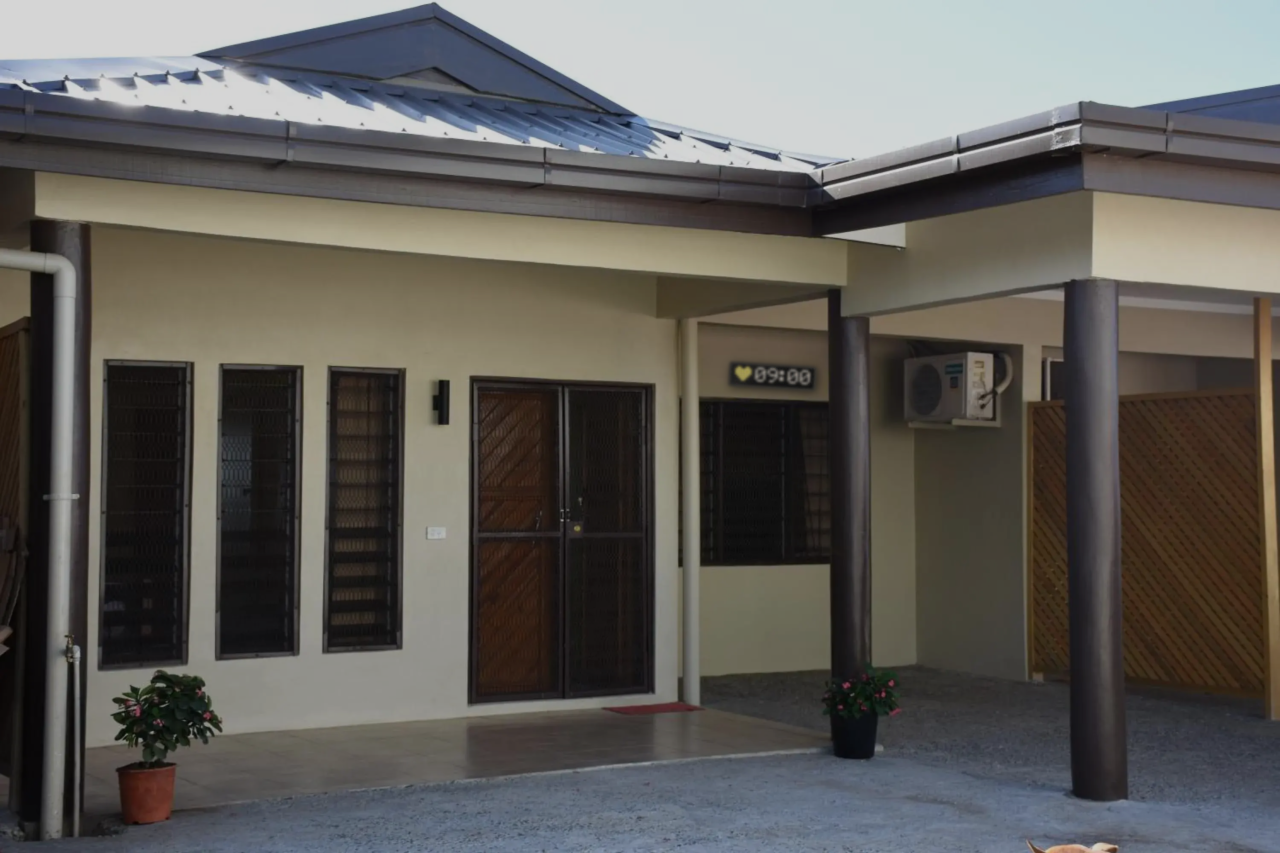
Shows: 9 h 00 min
